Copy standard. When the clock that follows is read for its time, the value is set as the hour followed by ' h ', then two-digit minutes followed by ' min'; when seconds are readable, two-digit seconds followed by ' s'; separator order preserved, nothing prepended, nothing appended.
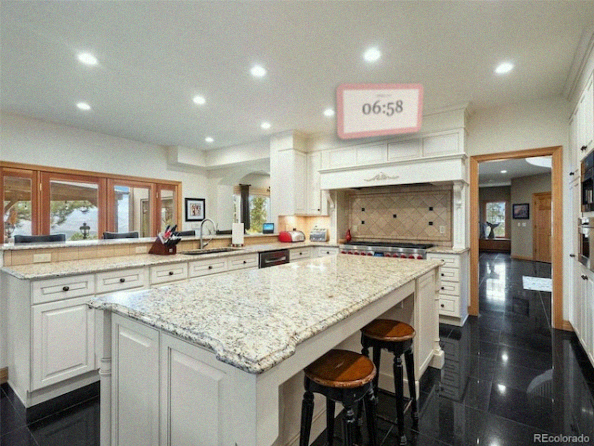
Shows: 6 h 58 min
